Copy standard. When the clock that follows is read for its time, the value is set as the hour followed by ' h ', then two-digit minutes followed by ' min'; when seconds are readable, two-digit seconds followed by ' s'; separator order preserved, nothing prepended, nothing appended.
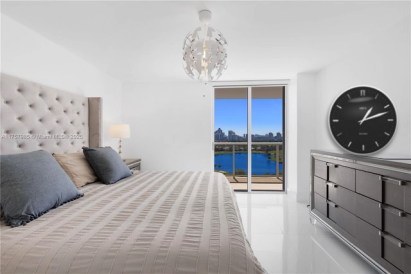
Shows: 1 h 12 min
